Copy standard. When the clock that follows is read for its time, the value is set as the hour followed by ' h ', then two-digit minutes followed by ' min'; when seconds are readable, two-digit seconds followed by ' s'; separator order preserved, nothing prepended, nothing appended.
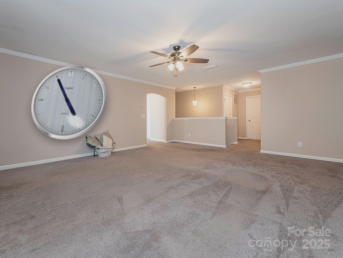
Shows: 4 h 55 min
